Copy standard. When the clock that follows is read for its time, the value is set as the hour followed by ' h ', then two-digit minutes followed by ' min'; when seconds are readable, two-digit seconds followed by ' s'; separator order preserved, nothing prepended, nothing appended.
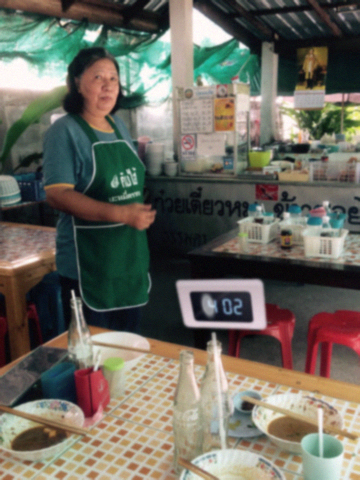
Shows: 4 h 02 min
